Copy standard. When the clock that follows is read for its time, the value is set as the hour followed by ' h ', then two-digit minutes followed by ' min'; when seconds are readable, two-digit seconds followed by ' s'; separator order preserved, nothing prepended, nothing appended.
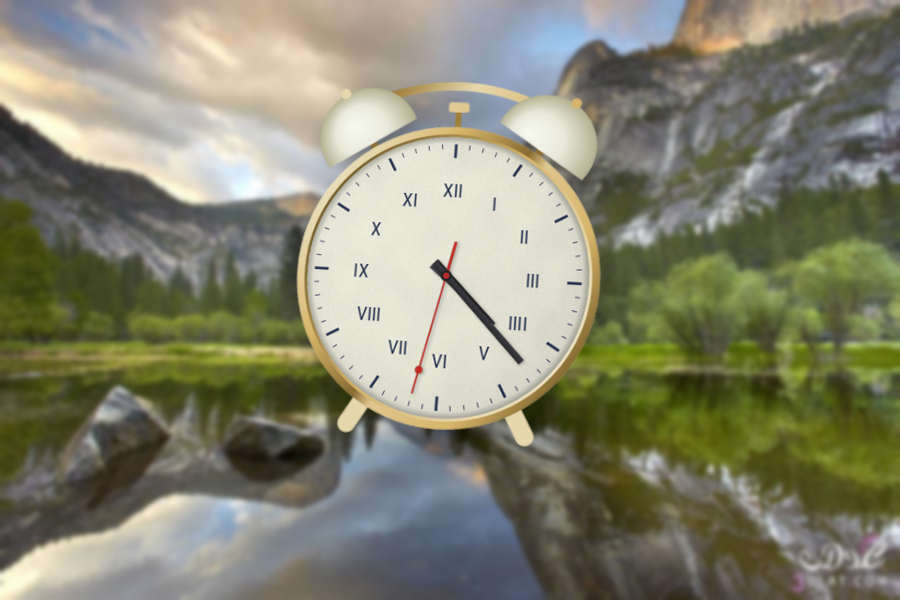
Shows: 4 h 22 min 32 s
